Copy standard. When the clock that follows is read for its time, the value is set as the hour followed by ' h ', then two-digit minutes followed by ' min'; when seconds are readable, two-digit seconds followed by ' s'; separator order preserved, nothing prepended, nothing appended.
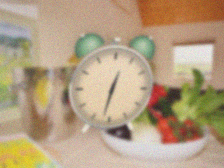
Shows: 12 h 32 min
